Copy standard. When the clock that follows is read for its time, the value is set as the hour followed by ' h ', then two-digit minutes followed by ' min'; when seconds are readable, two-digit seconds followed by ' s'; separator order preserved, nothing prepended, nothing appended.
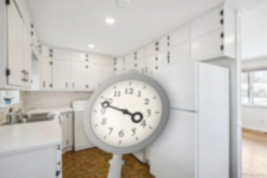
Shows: 3 h 48 min
